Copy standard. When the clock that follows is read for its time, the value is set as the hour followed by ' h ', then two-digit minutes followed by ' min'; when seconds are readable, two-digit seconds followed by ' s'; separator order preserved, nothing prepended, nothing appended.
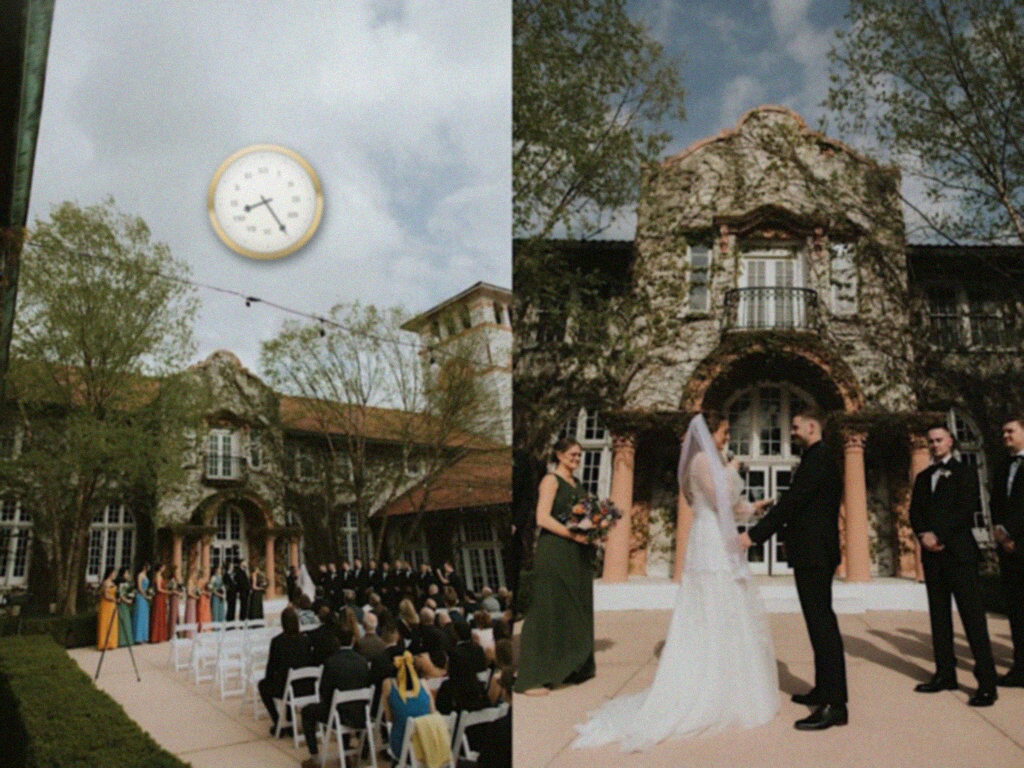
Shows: 8 h 25 min
